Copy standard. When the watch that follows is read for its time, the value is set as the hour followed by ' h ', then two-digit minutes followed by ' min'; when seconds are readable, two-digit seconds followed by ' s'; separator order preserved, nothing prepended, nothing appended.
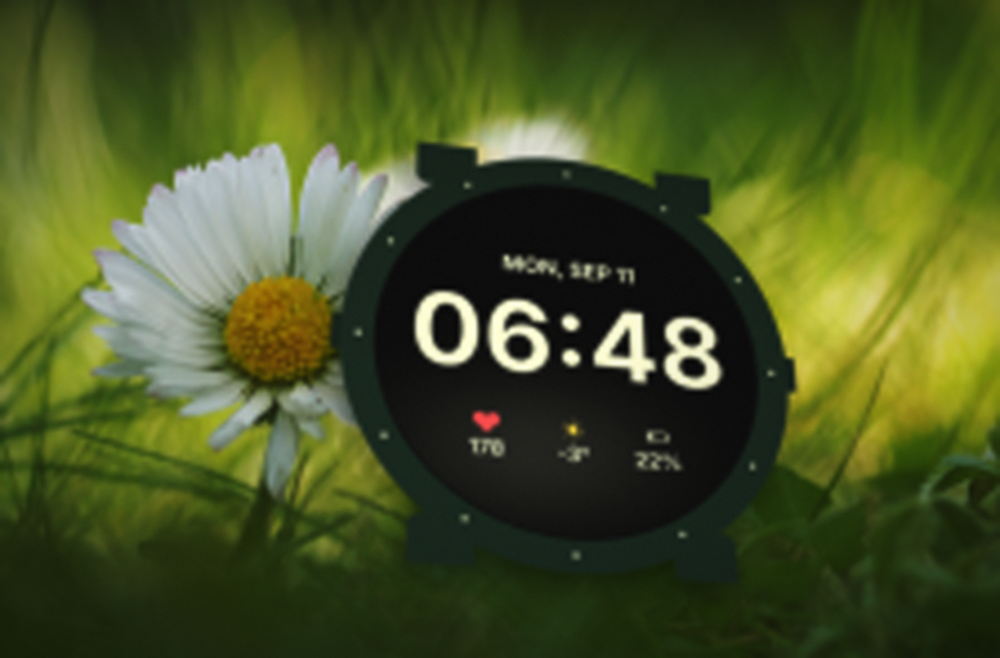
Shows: 6 h 48 min
